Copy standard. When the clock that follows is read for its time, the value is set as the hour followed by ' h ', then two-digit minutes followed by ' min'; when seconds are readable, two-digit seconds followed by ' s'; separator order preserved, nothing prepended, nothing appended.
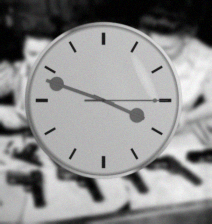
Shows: 3 h 48 min 15 s
